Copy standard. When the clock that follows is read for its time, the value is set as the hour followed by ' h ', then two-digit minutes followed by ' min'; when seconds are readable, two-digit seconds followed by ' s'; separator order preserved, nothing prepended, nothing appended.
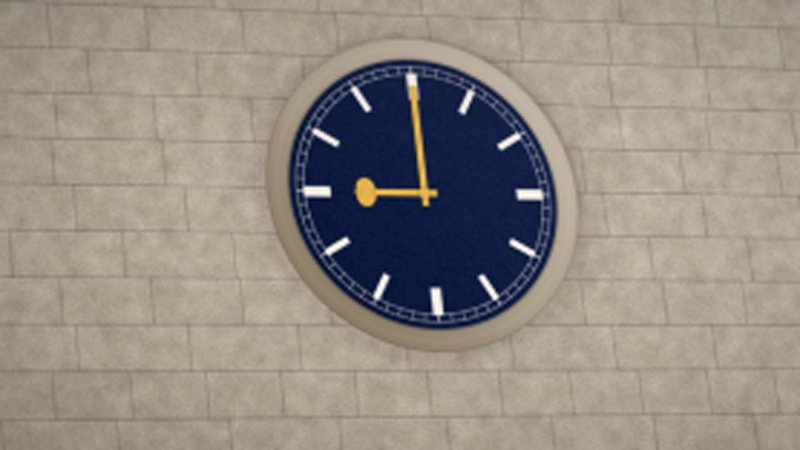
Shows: 9 h 00 min
